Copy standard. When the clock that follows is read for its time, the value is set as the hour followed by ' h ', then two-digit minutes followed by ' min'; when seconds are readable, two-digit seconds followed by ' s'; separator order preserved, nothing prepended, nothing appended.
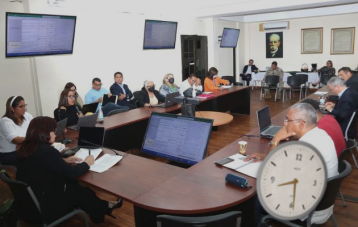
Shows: 8 h 29 min
